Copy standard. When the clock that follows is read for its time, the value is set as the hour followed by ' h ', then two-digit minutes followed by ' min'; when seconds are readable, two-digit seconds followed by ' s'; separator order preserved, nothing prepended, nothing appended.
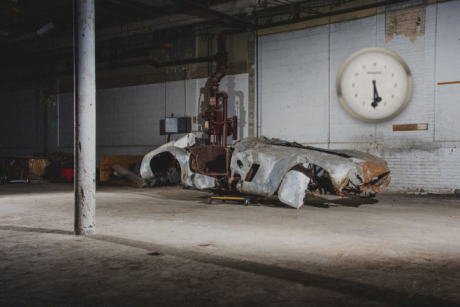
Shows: 5 h 30 min
